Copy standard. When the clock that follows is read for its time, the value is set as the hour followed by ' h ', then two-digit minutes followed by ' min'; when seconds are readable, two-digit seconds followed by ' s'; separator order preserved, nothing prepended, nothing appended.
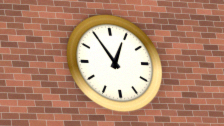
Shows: 12 h 55 min
